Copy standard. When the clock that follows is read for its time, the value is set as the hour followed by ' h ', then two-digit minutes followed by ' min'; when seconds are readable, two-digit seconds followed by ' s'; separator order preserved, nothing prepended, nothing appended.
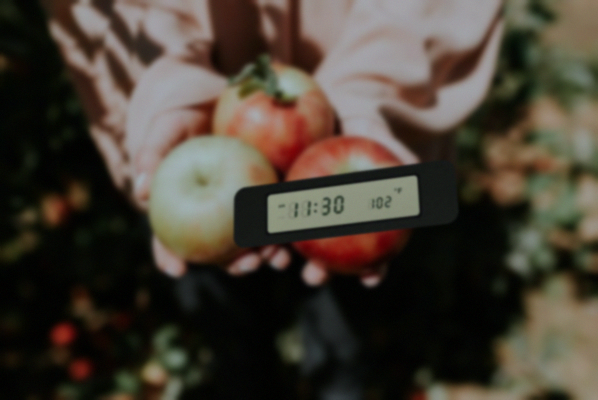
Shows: 11 h 30 min
